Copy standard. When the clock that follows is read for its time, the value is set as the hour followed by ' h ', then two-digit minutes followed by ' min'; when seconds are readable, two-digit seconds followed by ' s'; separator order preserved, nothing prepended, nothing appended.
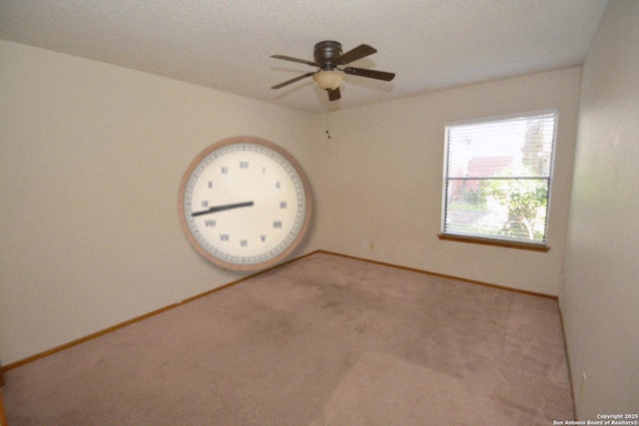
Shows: 8 h 43 min
